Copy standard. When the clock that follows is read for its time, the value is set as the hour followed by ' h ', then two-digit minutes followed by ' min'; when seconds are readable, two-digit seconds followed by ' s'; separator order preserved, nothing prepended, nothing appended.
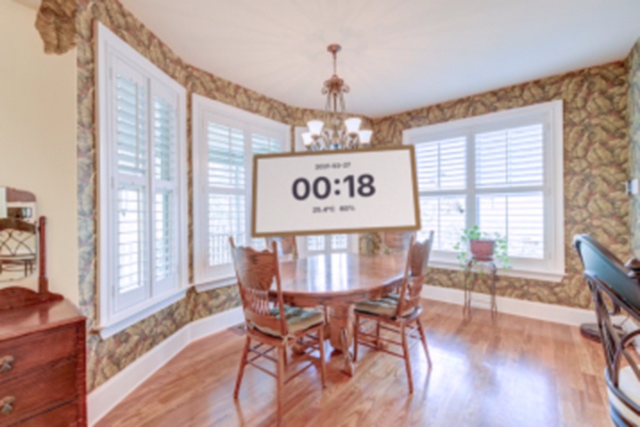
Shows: 0 h 18 min
